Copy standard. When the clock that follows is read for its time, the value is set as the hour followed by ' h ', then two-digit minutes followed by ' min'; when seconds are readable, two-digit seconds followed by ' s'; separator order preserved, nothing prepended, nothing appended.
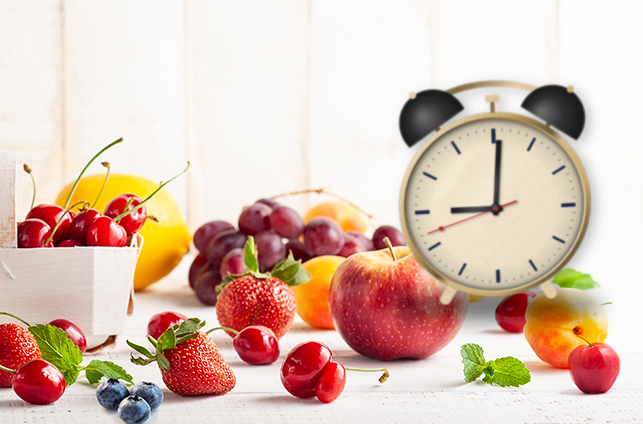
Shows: 9 h 00 min 42 s
